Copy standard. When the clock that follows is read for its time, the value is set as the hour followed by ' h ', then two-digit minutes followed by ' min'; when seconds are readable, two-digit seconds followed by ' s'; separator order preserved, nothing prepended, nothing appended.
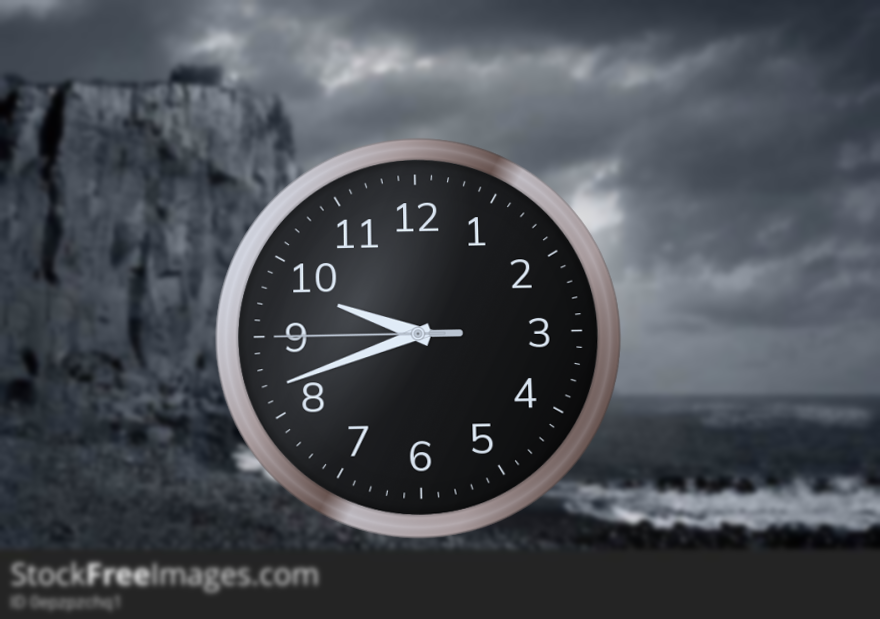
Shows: 9 h 41 min 45 s
